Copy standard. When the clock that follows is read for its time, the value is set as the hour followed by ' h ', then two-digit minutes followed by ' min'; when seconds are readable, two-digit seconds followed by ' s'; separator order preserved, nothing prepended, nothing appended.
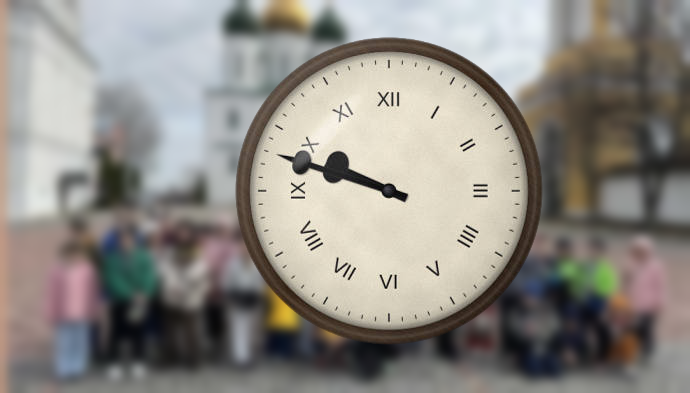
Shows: 9 h 48 min
